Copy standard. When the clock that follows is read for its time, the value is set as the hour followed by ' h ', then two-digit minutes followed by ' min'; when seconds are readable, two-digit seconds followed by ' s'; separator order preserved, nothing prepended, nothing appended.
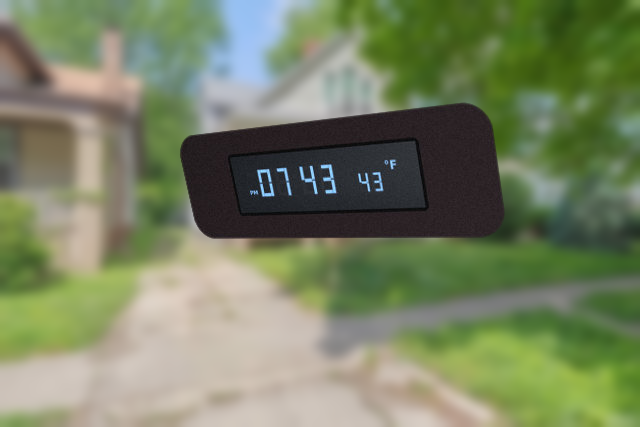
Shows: 7 h 43 min
